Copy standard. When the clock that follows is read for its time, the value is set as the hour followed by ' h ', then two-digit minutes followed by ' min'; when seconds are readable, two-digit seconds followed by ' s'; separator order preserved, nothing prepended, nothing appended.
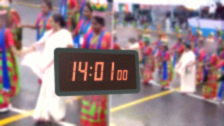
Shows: 14 h 01 min 00 s
